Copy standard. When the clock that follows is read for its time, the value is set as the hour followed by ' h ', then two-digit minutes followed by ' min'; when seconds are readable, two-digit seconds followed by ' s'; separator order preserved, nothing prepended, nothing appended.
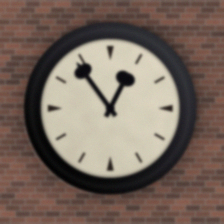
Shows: 12 h 54 min
